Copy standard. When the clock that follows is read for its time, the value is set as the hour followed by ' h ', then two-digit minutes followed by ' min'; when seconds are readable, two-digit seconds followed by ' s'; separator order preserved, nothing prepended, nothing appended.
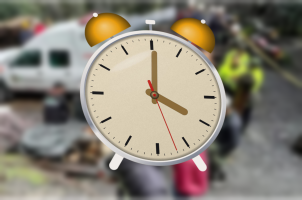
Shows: 4 h 00 min 27 s
